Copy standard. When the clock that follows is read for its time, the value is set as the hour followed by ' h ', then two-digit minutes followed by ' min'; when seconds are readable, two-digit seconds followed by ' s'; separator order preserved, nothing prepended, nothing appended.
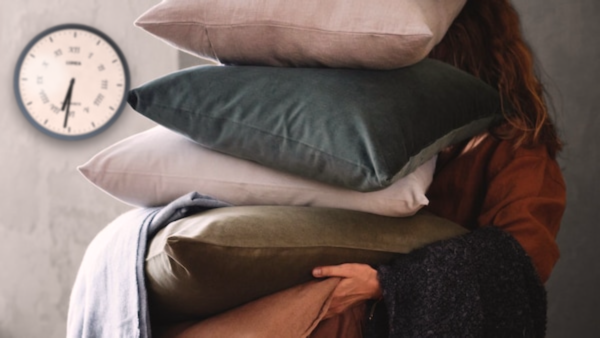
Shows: 6 h 31 min
